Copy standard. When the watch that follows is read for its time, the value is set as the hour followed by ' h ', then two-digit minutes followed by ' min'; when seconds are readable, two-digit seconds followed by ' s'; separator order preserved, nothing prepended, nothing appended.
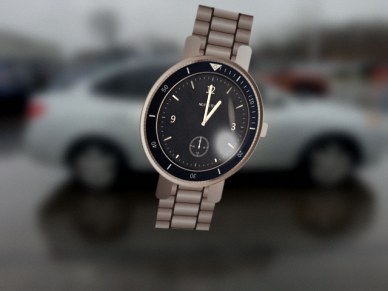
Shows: 1 h 00 min
